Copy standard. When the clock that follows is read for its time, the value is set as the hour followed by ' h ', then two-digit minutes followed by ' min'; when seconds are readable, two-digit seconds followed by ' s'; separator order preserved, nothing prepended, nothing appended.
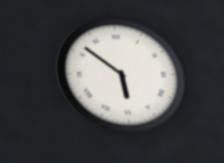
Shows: 5 h 52 min
